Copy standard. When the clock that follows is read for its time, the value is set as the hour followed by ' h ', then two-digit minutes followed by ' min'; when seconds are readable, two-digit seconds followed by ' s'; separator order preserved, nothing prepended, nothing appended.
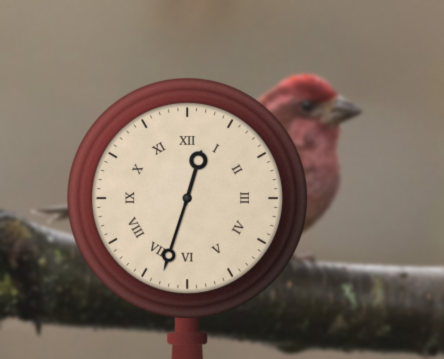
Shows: 12 h 33 min
